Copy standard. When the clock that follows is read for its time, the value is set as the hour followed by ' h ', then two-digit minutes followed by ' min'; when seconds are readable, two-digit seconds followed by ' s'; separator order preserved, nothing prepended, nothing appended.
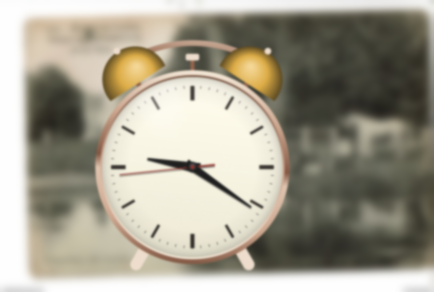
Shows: 9 h 20 min 44 s
